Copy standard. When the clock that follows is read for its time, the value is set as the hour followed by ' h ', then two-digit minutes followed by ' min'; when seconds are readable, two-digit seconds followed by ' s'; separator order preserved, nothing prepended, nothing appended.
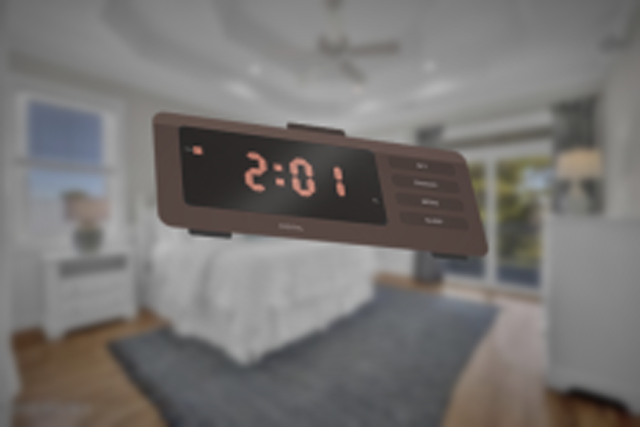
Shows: 2 h 01 min
